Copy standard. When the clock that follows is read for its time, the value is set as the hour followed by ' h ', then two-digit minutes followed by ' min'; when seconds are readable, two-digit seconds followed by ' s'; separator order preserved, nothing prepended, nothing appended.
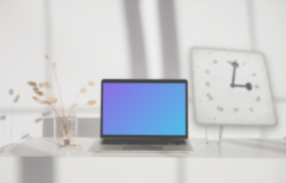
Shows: 3 h 02 min
